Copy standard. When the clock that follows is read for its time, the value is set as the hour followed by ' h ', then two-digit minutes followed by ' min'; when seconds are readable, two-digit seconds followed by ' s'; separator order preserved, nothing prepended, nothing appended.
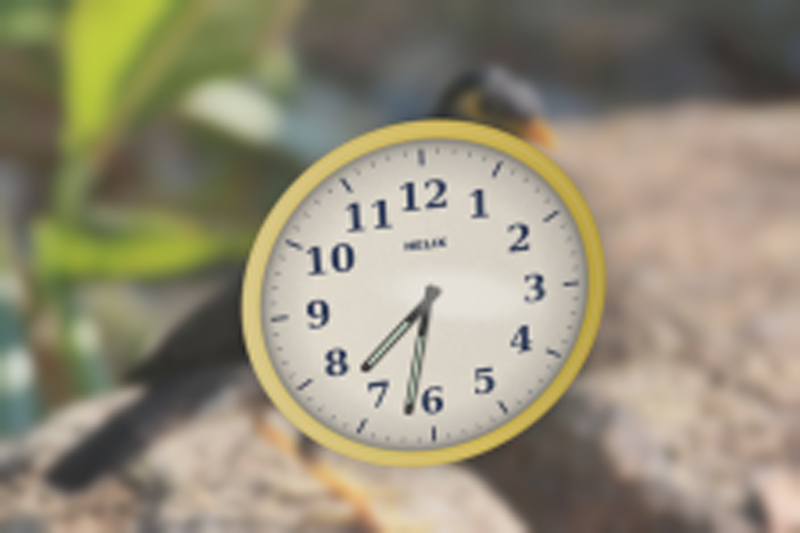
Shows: 7 h 32 min
